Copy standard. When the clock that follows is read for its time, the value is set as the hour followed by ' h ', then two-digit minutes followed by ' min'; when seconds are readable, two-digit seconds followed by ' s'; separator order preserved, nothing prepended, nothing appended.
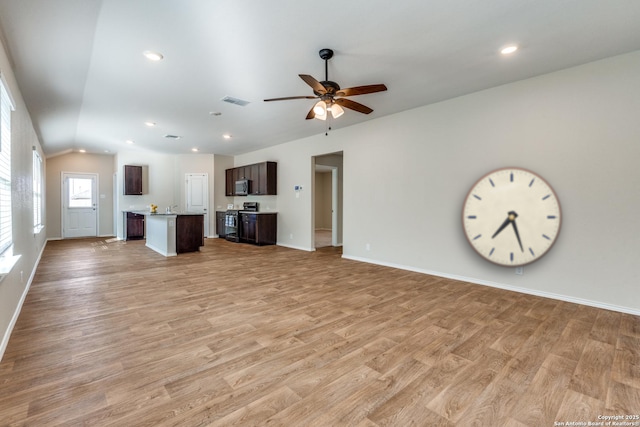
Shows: 7 h 27 min
